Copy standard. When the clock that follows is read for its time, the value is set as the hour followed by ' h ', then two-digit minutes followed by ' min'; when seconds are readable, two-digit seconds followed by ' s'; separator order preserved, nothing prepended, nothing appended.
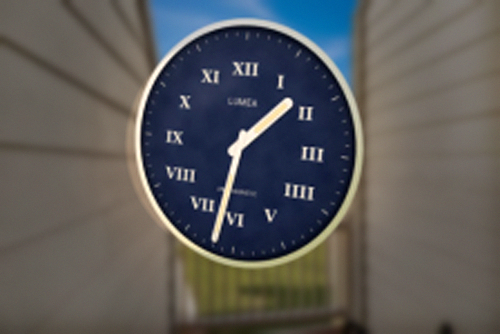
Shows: 1 h 32 min
